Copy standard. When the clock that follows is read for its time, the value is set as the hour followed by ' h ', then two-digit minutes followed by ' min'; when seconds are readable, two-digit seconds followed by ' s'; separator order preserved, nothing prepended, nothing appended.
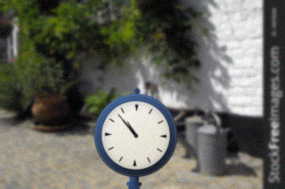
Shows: 10 h 53 min
